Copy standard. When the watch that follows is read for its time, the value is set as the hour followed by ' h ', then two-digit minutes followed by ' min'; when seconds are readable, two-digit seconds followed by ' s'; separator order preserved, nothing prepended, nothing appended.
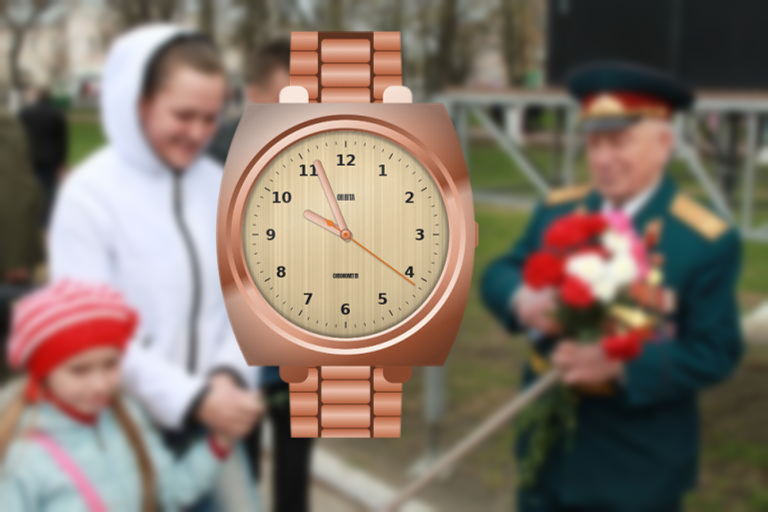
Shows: 9 h 56 min 21 s
